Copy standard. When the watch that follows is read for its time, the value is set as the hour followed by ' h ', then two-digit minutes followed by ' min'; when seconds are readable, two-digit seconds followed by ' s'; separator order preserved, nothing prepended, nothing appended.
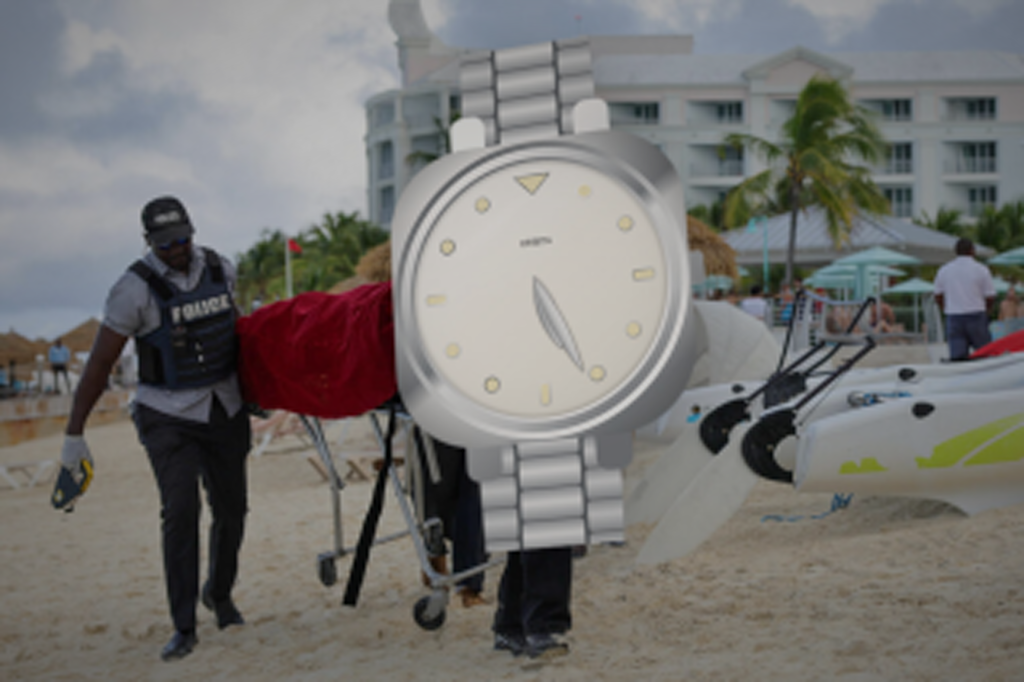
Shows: 5 h 26 min
